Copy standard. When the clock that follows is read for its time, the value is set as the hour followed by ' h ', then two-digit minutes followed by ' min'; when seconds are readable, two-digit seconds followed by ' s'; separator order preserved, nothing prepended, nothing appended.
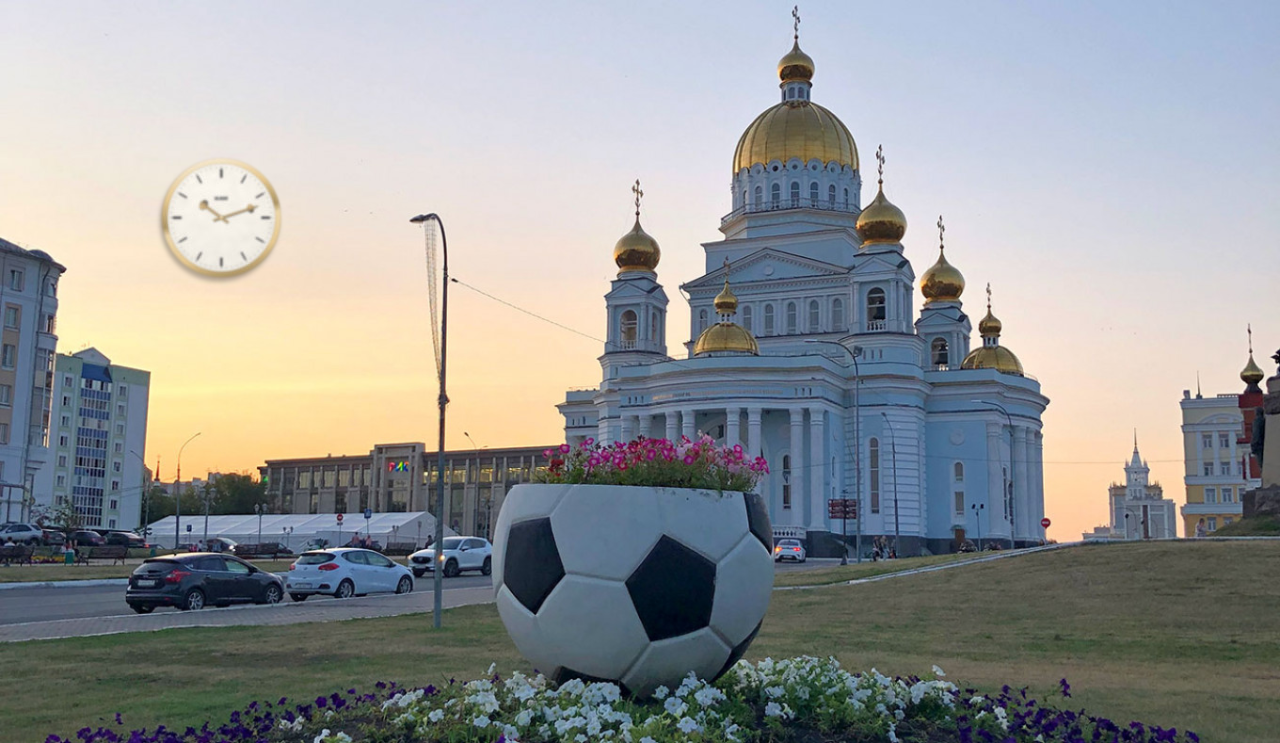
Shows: 10 h 12 min
